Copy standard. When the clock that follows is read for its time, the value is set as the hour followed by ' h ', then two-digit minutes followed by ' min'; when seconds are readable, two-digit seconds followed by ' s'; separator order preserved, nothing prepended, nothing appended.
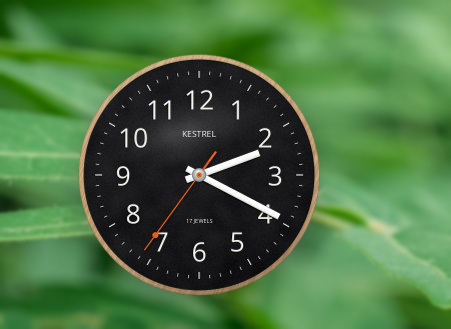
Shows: 2 h 19 min 36 s
